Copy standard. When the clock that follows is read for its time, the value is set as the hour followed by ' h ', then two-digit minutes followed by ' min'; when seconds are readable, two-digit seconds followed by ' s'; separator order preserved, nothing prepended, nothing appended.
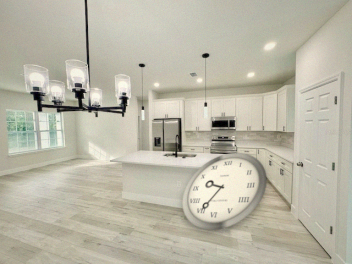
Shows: 9 h 35 min
